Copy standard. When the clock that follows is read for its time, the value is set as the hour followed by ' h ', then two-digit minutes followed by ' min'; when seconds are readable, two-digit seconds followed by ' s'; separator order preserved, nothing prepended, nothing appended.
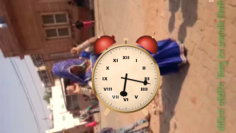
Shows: 6 h 17 min
